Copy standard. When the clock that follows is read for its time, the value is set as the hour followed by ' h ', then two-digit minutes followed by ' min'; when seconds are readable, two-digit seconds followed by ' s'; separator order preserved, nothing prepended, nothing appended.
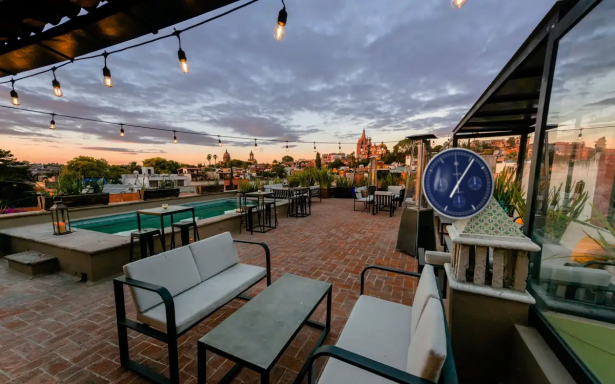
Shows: 7 h 06 min
